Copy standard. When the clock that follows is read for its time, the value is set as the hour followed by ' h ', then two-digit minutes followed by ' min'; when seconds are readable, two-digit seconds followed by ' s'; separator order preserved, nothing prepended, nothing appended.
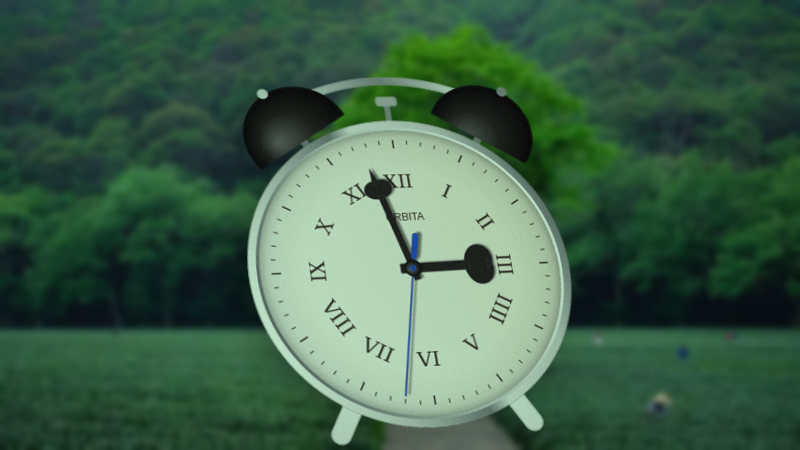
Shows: 2 h 57 min 32 s
